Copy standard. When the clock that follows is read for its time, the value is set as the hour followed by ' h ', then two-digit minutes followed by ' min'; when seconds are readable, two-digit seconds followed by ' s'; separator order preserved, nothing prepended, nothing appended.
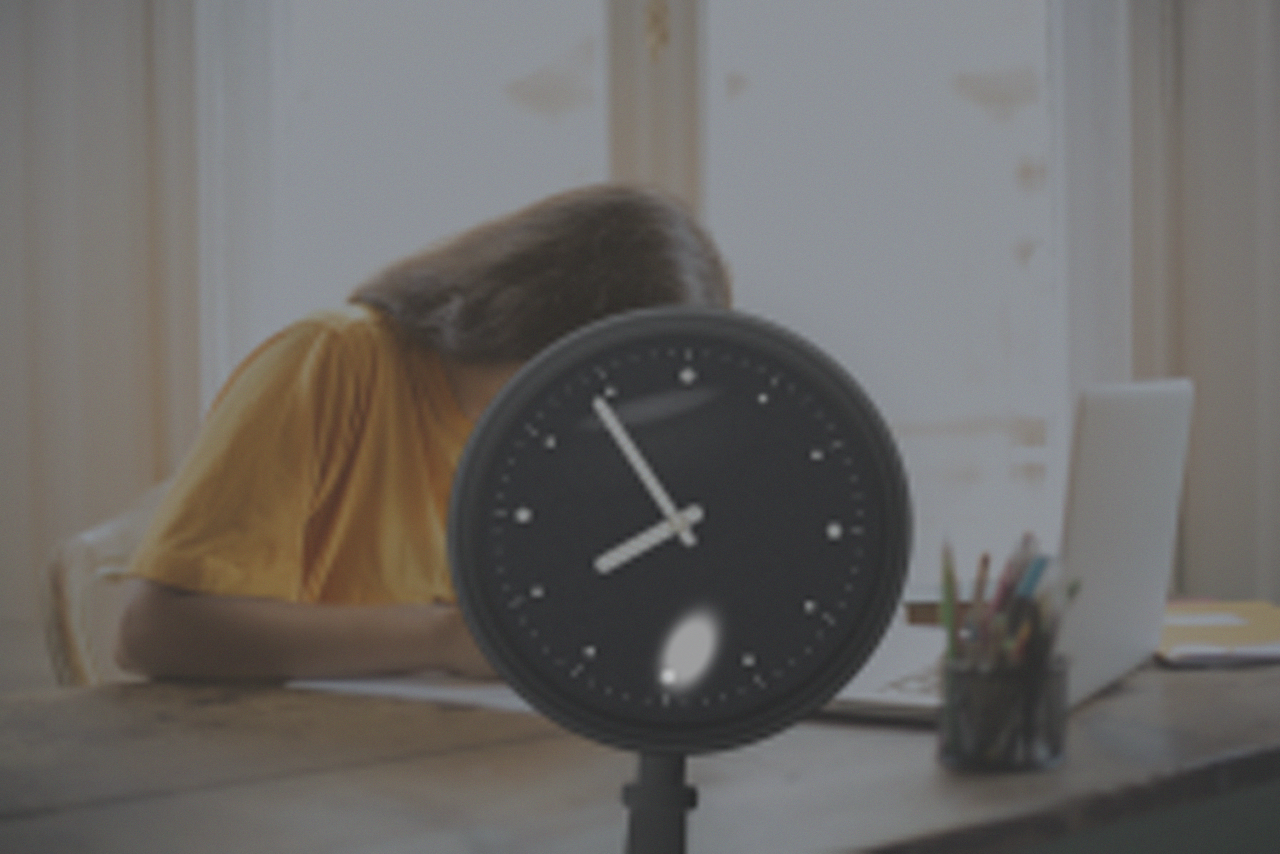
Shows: 7 h 54 min
